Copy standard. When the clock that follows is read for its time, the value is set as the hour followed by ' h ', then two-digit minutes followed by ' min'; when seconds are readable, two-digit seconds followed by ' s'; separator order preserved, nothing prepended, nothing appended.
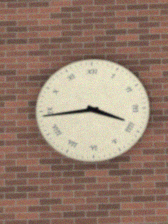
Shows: 3 h 44 min
